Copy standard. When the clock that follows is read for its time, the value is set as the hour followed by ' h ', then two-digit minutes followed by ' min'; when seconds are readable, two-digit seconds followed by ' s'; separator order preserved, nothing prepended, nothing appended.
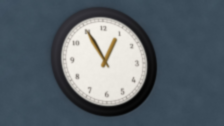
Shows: 12 h 55 min
